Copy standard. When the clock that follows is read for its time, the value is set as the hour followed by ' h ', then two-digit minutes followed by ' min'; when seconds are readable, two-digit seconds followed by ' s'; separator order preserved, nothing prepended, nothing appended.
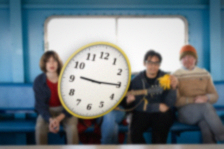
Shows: 9 h 15 min
